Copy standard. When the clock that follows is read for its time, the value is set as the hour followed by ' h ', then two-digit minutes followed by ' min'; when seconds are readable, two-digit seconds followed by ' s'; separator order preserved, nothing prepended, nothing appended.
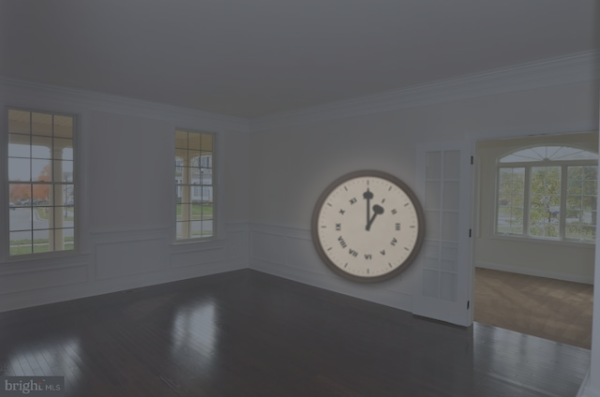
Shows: 1 h 00 min
